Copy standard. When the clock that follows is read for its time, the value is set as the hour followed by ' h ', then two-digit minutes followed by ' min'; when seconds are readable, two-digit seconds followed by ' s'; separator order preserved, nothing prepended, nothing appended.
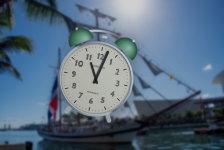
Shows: 11 h 02 min
